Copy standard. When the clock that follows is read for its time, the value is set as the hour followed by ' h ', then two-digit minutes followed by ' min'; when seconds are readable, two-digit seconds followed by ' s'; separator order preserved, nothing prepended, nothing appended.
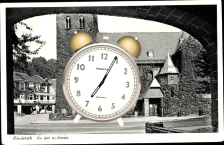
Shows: 7 h 04 min
